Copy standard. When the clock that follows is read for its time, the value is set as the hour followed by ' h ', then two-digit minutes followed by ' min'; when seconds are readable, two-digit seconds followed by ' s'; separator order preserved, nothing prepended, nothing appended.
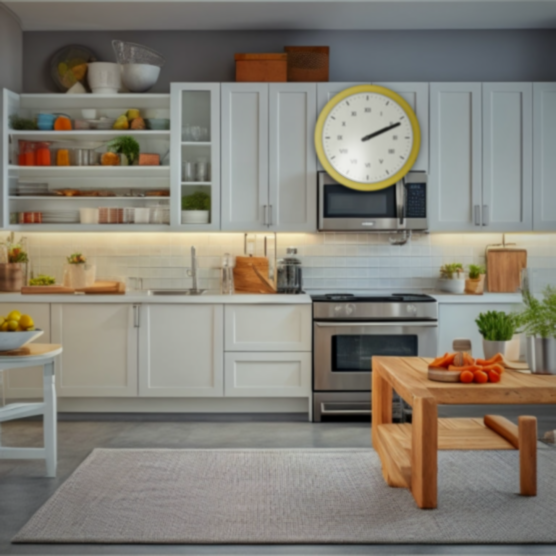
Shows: 2 h 11 min
